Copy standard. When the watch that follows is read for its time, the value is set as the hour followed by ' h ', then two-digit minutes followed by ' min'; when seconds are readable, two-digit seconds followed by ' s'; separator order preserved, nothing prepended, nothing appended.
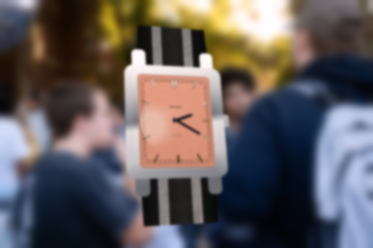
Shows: 2 h 20 min
